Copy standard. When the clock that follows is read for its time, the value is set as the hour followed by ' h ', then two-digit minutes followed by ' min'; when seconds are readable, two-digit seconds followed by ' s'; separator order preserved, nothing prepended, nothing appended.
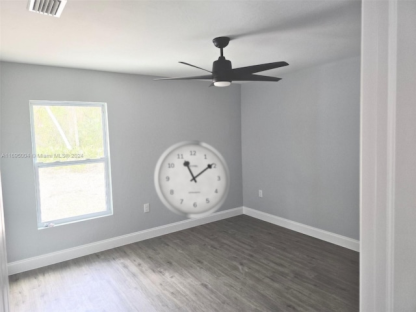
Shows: 11 h 09 min
